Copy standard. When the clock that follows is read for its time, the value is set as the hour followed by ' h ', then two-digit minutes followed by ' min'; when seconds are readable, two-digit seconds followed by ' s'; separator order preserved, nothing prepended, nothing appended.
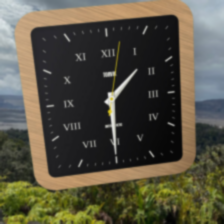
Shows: 1 h 30 min 02 s
